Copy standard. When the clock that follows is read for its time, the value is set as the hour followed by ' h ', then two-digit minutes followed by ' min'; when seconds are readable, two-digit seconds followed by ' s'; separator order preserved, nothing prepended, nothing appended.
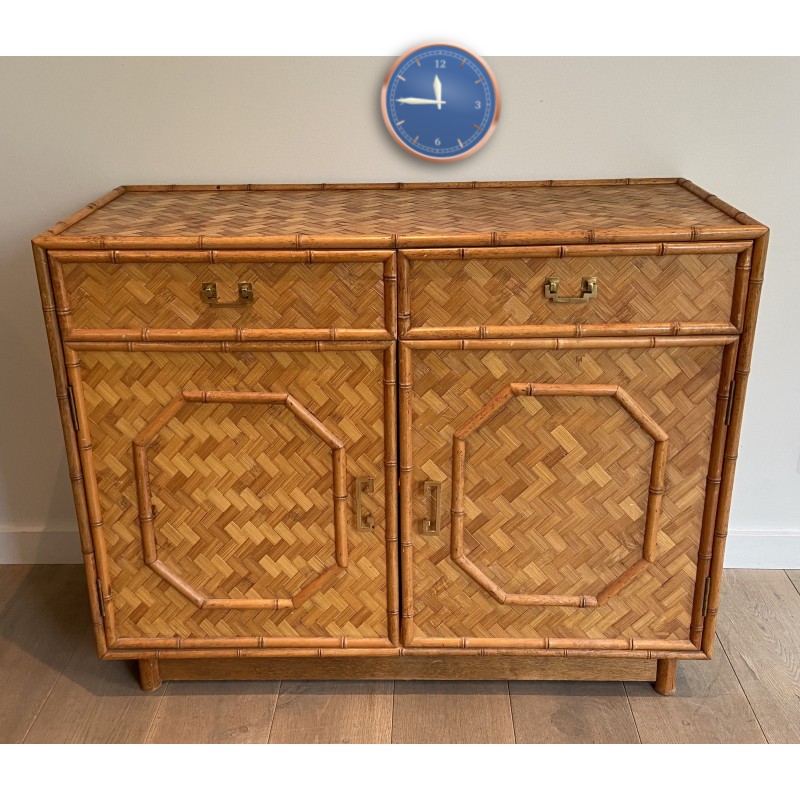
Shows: 11 h 45 min
